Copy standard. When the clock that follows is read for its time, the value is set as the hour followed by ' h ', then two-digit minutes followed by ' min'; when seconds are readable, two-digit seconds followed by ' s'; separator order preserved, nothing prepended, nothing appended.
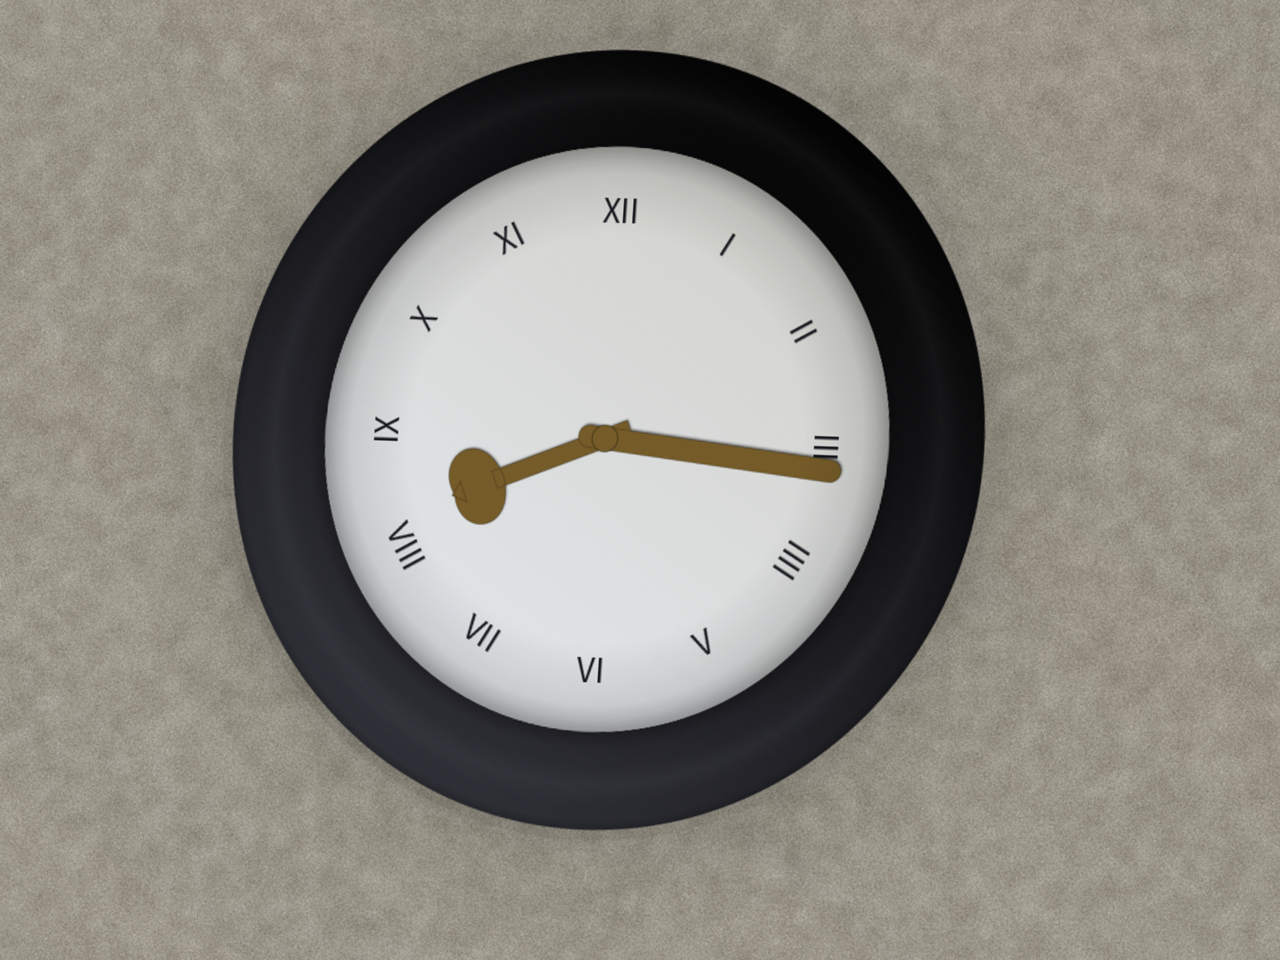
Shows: 8 h 16 min
